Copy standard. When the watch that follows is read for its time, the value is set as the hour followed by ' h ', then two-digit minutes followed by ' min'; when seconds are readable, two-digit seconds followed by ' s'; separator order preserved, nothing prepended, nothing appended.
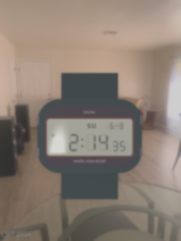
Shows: 2 h 14 min 35 s
